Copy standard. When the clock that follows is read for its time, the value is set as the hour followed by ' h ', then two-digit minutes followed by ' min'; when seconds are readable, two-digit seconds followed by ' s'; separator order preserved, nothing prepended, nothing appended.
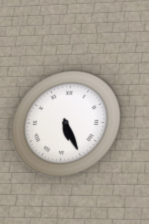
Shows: 5 h 25 min
